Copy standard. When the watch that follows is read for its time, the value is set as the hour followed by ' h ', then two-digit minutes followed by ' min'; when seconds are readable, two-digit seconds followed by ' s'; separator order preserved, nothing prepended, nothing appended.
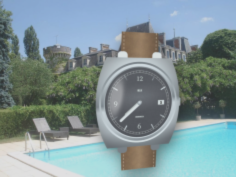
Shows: 7 h 38 min
